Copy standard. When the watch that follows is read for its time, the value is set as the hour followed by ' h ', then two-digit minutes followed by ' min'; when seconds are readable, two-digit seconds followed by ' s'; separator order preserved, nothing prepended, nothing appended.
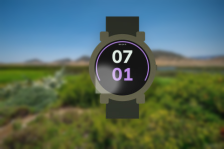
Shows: 7 h 01 min
